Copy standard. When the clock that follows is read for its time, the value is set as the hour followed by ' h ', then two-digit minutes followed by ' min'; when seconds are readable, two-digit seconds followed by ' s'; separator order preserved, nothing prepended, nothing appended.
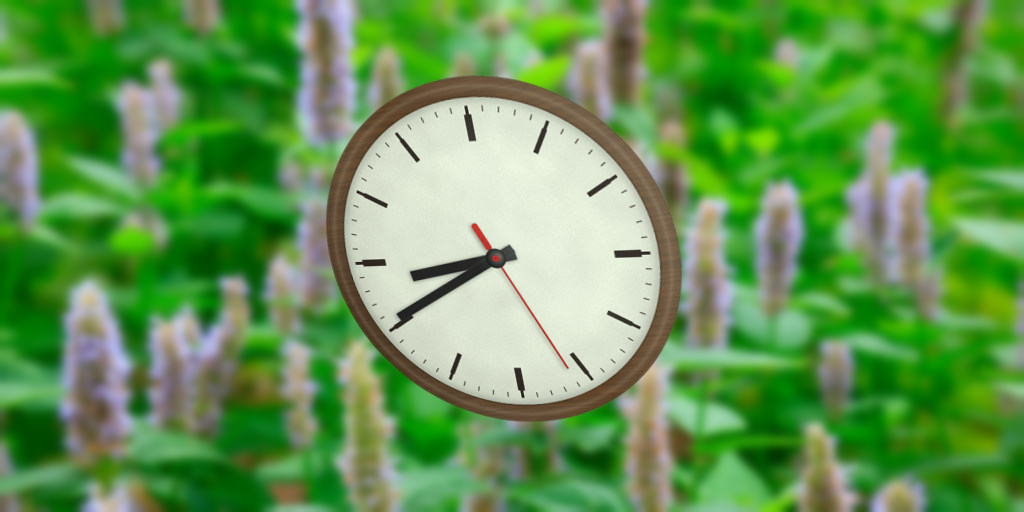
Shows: 8 h 40 min 26 s
